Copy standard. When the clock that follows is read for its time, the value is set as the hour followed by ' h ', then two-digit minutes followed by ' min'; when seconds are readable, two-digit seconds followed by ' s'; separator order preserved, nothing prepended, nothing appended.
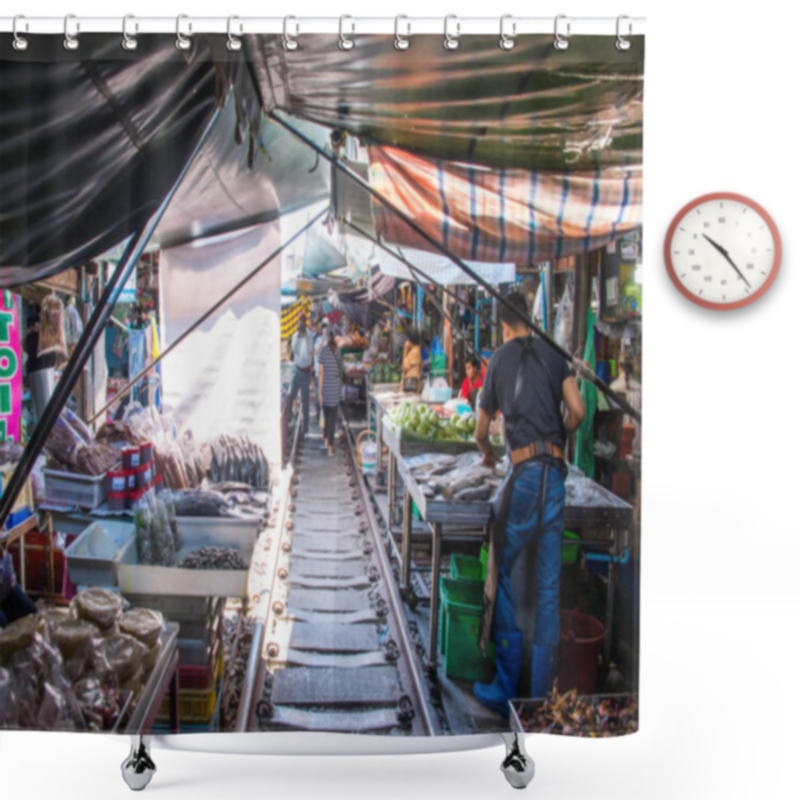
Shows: 10 h 24 min
